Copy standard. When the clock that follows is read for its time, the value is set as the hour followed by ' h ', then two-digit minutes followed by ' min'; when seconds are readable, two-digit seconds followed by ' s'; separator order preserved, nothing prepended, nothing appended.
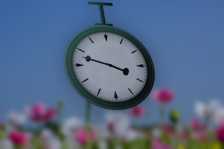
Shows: 3 h 48 min
